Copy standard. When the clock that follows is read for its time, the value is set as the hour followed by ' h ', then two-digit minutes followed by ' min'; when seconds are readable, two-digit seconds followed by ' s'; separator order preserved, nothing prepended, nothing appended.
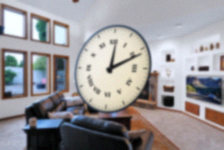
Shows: 12 h 11 min
